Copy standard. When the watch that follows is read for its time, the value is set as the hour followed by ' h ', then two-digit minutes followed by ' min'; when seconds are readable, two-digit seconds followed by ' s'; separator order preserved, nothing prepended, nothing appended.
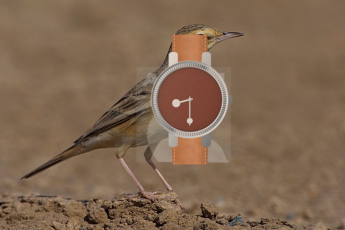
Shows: 8 h 30 min
